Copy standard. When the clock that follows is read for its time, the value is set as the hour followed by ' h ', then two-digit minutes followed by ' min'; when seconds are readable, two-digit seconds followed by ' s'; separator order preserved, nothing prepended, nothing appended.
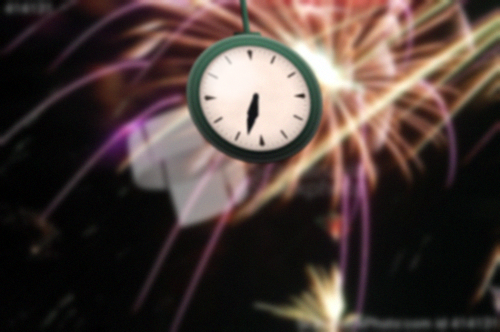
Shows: 6 h 33 min
